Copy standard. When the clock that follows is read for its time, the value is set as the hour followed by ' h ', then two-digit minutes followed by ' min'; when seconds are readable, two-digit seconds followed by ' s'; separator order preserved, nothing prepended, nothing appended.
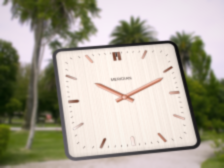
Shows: 10 h 11 min
